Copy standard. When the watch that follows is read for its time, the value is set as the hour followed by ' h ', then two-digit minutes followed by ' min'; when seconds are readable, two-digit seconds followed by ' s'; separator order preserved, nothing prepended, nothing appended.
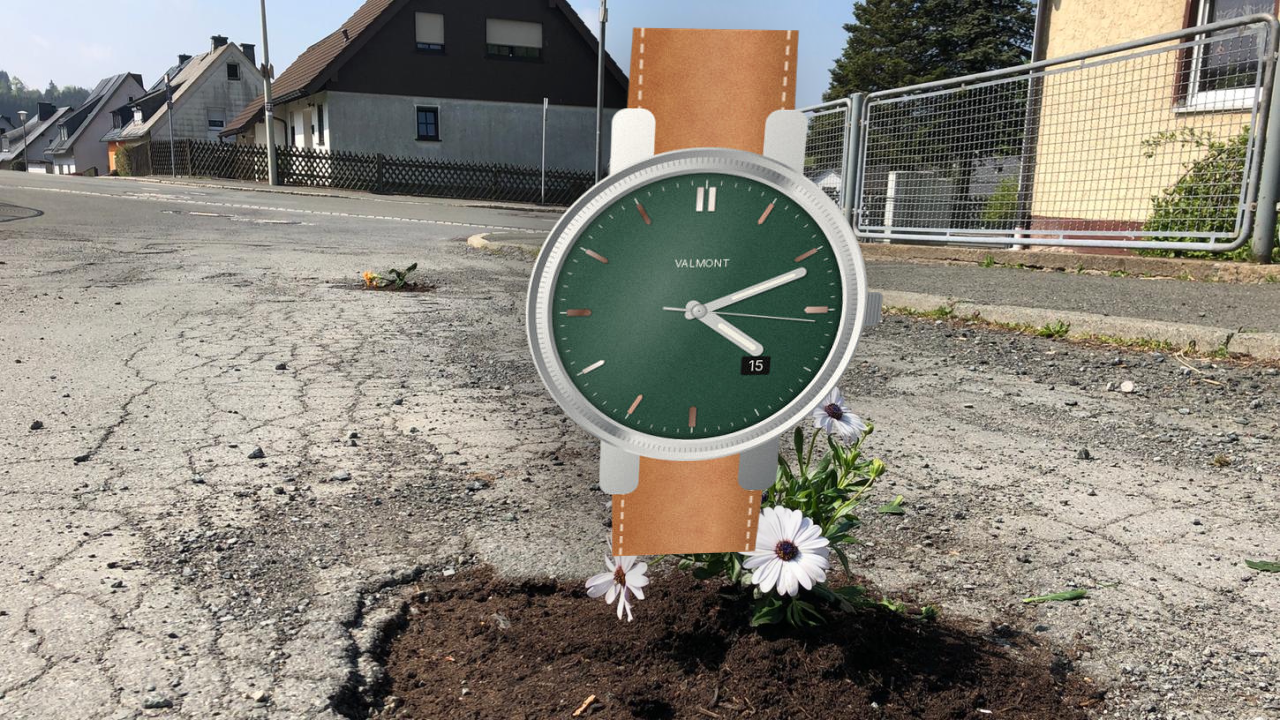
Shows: 4 h 11 min 16 s
